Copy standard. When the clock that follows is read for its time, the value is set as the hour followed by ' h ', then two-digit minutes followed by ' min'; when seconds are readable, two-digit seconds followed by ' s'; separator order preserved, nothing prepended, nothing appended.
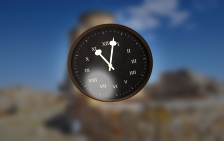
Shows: 11 h 03 min
